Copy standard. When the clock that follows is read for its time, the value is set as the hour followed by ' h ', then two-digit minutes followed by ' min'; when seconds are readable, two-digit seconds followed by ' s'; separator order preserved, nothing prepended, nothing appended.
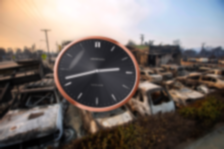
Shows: 2 h 42 min
